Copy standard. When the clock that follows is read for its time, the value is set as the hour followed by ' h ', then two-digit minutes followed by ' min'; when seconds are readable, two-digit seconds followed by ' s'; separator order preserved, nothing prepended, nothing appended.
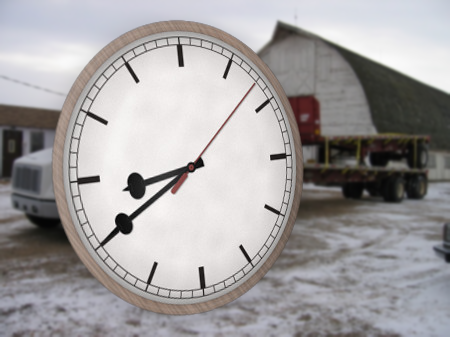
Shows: 8 h 40 min 08 s
